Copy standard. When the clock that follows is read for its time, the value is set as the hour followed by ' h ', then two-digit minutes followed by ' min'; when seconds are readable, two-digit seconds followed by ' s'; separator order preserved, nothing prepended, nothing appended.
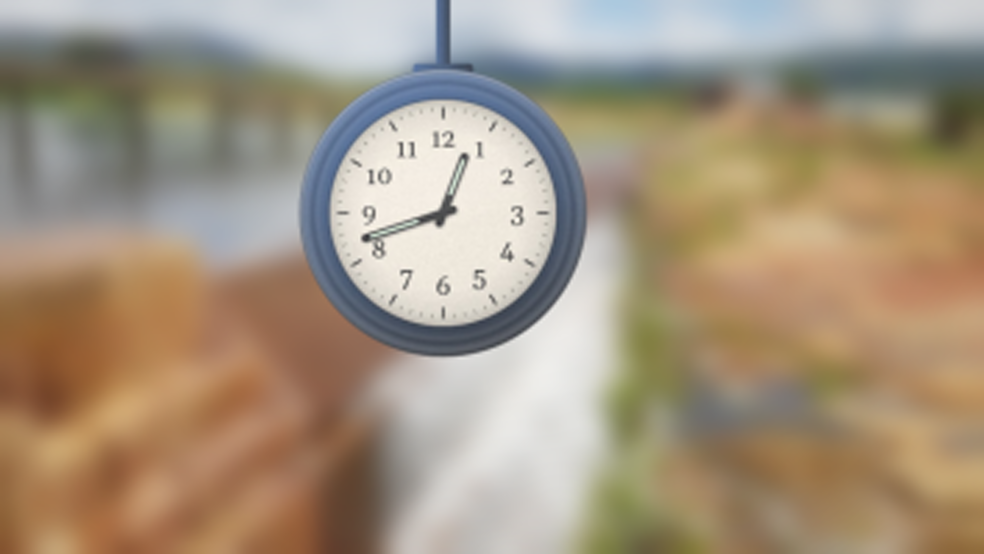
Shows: 12 h 42 min
